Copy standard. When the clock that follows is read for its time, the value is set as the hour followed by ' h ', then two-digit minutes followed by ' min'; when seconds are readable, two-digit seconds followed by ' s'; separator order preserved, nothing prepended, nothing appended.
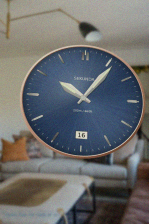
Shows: 10 h 06 min
